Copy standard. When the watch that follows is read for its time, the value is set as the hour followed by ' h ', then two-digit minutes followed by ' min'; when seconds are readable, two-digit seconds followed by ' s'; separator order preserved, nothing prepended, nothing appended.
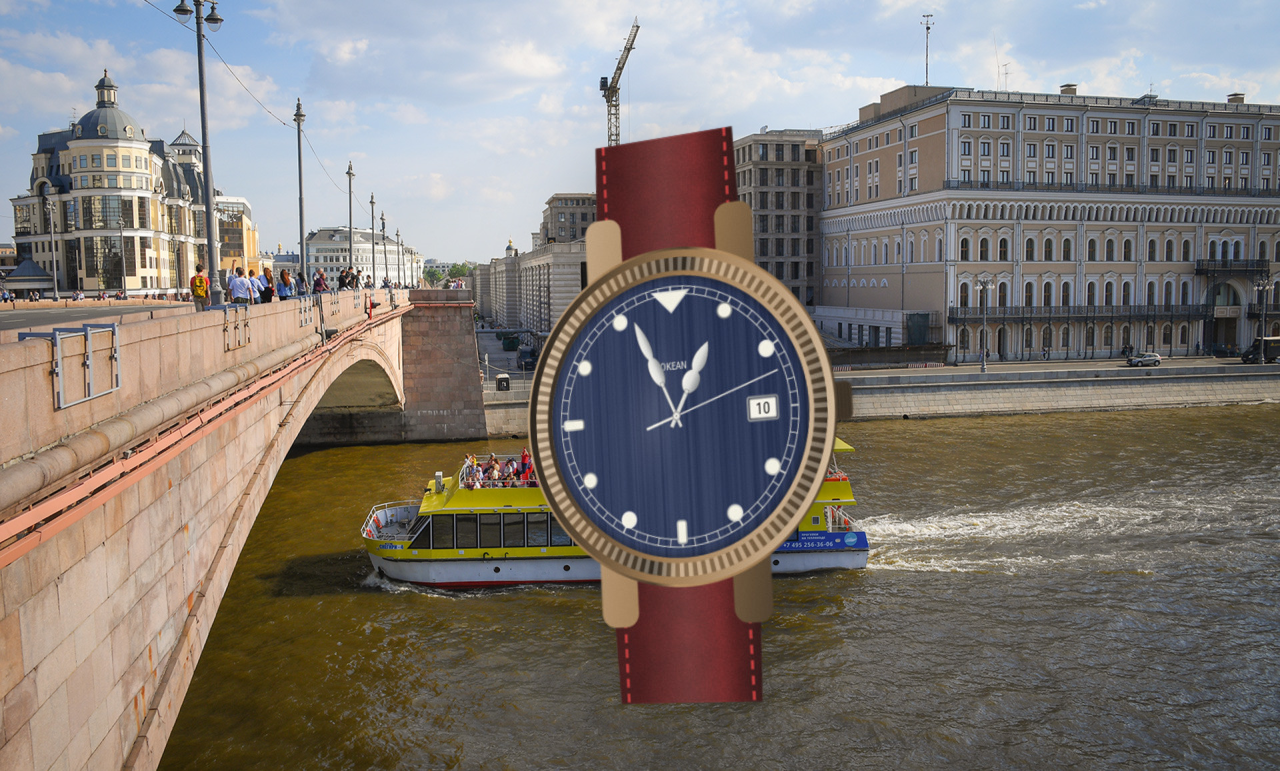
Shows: 12 h 56 min 12 s
